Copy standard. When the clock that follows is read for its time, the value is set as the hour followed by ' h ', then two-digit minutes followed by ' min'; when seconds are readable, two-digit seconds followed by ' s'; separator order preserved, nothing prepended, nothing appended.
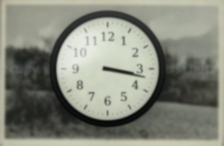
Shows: 3 h 17 min
